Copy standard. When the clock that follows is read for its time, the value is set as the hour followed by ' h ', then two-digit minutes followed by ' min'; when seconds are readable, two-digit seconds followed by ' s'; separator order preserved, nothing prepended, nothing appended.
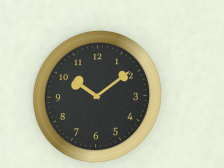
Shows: 10 h 09 min
